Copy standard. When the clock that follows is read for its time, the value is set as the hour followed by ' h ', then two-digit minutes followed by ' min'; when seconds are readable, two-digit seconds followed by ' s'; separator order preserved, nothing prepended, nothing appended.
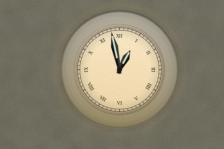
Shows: 12 h 58 min
